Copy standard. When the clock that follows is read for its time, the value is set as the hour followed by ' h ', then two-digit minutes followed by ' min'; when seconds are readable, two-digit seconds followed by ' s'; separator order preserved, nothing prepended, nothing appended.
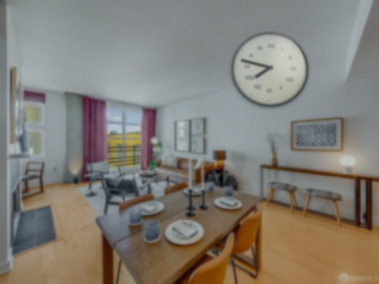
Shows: 7 h 47 min
